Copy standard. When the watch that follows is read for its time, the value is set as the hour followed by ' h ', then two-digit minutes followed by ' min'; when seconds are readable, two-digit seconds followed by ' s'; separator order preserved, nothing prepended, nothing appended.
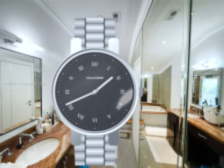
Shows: 1 h 41 min
